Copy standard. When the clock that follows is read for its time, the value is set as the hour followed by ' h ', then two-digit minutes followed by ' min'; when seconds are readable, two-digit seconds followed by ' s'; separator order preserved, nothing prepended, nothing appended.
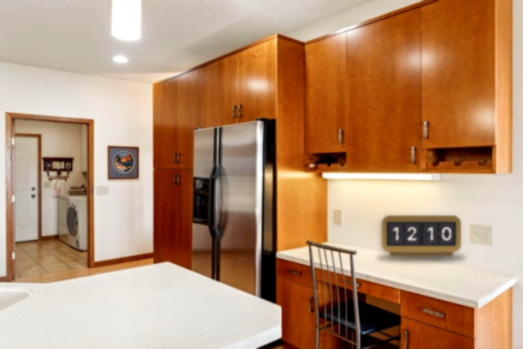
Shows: 12 h 10 min
